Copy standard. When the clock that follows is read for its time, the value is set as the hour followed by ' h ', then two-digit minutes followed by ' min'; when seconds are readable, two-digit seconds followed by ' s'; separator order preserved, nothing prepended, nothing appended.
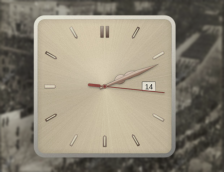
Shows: 2 h 11 min 16 s
